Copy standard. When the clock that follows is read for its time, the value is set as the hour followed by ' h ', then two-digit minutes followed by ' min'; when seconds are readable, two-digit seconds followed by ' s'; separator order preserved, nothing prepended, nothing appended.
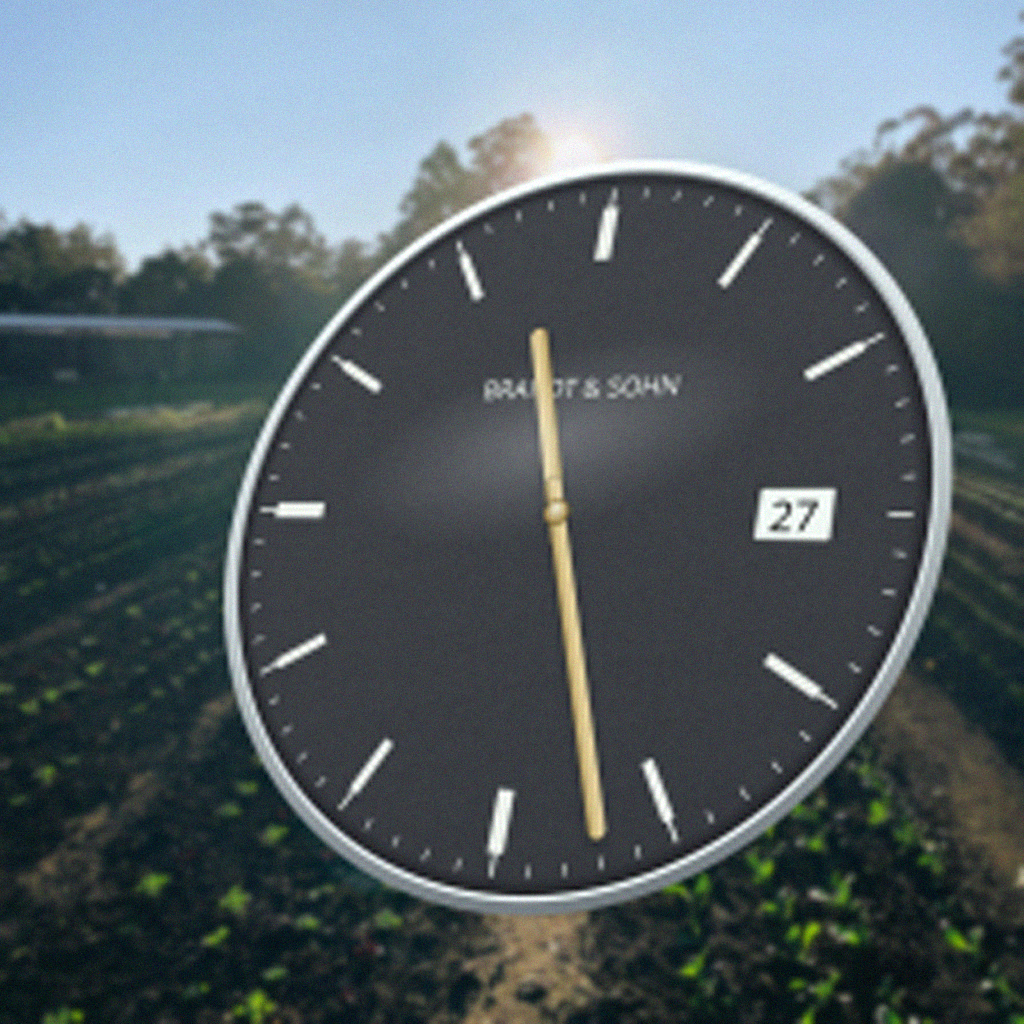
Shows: 11 h 27 min
